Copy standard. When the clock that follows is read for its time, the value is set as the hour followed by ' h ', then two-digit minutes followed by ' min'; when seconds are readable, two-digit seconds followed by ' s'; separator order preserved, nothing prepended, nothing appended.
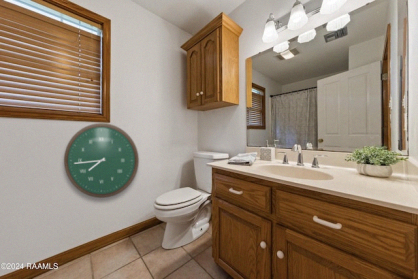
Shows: 7 h 44 min
